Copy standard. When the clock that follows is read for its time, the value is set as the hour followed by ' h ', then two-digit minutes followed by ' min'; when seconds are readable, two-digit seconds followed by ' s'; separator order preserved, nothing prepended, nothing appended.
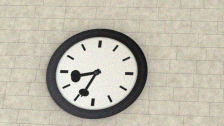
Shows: 8 h 34 min
